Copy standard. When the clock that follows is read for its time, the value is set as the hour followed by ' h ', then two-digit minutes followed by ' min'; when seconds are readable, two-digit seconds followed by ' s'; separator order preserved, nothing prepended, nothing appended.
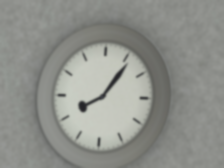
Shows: 8 h 06 min
